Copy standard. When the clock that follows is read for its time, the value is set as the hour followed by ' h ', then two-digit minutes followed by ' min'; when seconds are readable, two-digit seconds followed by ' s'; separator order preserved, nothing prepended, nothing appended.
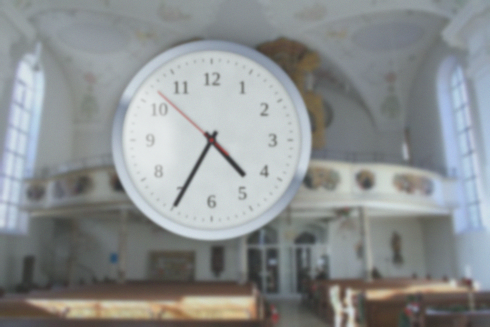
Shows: 4 h 34 min 52 s
